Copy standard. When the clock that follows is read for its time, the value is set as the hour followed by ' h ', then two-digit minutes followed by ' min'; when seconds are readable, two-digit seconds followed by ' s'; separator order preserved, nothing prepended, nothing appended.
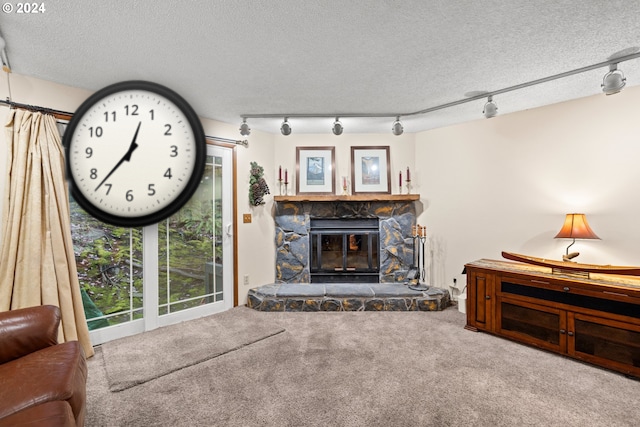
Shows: 12 h 37 min
